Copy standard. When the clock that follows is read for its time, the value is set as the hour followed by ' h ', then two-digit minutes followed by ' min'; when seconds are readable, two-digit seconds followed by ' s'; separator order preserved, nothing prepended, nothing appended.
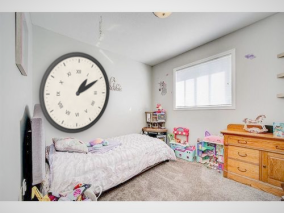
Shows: 1 h 10 min
